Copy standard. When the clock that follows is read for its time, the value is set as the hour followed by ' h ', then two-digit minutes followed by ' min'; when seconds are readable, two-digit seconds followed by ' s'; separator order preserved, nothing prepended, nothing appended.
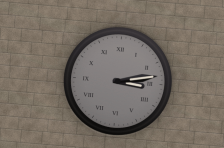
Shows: 3 h 13 min
